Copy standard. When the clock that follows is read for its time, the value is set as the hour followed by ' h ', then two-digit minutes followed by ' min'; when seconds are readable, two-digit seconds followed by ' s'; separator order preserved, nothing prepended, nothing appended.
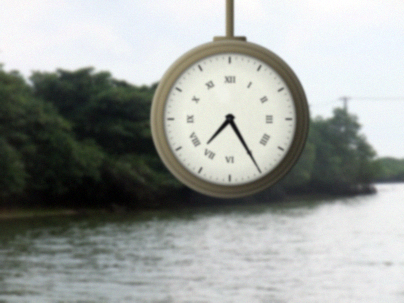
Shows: 7 h 25 min
